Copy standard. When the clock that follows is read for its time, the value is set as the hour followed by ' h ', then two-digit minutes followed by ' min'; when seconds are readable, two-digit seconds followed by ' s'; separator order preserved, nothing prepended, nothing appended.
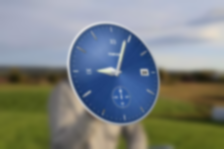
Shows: 9 h 04 min
